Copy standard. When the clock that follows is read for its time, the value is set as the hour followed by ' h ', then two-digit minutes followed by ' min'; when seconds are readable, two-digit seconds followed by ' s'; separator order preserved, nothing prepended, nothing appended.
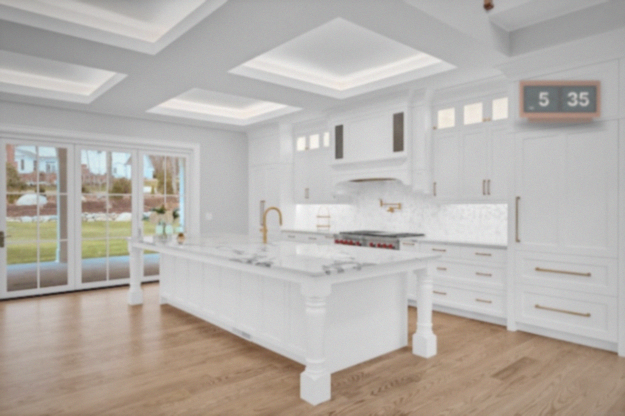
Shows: 5 h 35 min
